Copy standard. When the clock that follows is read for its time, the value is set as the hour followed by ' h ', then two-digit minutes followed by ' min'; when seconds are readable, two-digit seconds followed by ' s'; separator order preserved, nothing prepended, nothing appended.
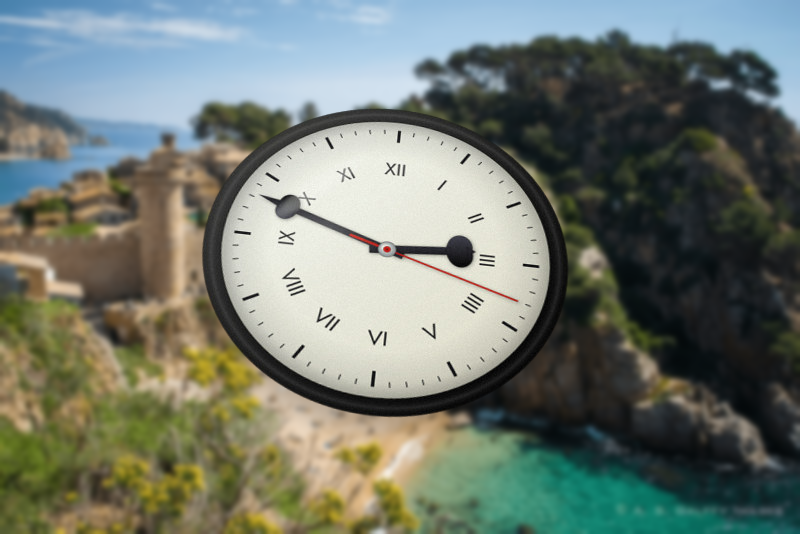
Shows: 2 h 48 min 18 s
